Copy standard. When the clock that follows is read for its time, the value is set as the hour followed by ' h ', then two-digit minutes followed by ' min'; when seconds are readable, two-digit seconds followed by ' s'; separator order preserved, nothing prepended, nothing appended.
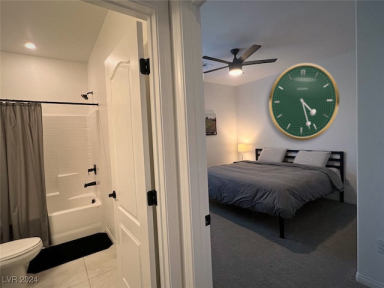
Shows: 4 h 27 min
